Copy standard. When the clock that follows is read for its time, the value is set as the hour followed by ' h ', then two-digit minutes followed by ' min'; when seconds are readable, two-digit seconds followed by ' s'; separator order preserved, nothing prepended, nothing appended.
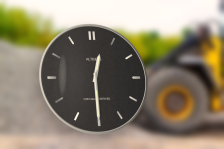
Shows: 12 h 30 min
